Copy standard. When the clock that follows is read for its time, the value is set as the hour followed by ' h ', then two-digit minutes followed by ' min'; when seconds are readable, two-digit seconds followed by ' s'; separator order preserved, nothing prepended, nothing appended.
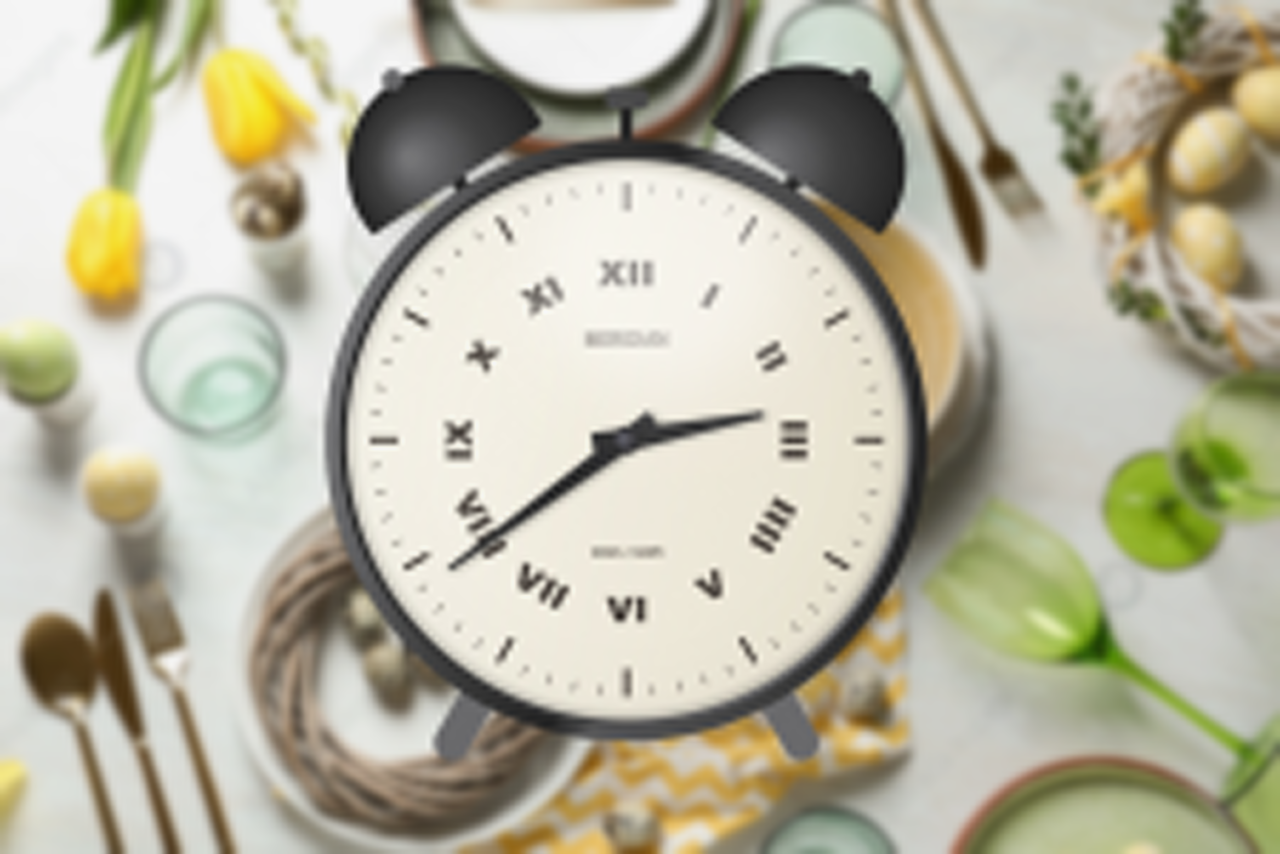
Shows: 2 h 39 min
